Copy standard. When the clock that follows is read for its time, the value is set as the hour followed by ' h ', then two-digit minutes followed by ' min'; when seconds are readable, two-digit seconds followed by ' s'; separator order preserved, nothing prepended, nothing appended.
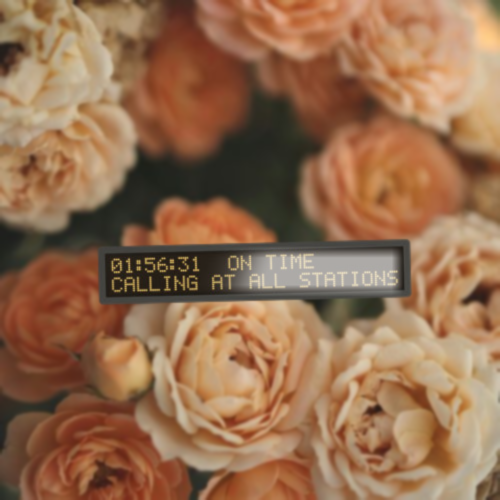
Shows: 1 h 56 min 31 s
